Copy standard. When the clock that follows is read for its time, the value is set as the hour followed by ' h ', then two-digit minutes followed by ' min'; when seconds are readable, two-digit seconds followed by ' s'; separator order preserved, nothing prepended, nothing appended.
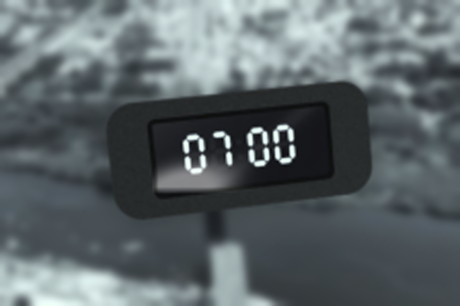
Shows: 7 h 00 min
